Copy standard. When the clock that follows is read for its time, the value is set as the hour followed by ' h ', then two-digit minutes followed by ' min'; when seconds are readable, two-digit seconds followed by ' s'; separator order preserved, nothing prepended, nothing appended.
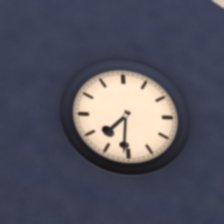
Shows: 7 h 31 min
